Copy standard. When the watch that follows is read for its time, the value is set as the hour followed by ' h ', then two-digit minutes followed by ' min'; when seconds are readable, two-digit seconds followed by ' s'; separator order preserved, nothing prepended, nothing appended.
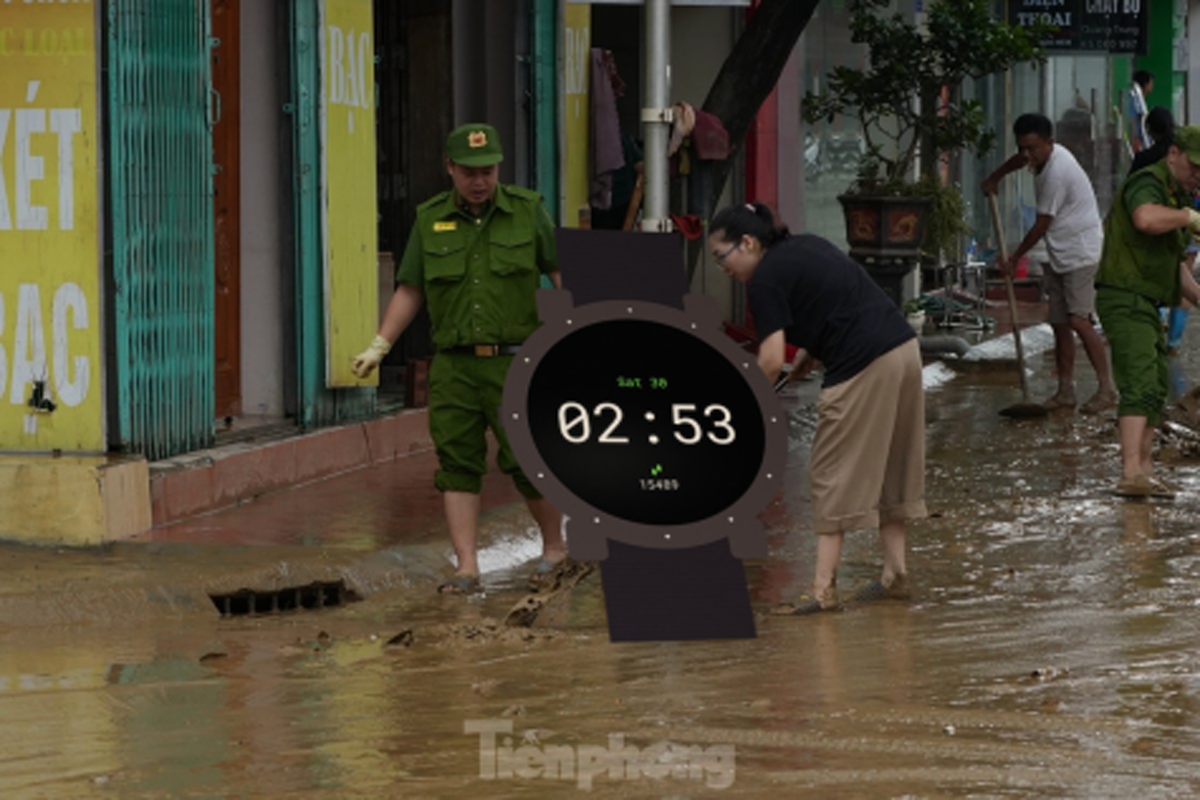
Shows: 2 h 53 min
